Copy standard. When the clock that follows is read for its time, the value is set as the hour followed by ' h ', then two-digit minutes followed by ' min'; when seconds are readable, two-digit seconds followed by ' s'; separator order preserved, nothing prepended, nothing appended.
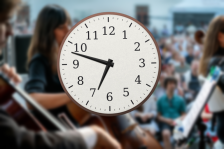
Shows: 6 h 48 min
